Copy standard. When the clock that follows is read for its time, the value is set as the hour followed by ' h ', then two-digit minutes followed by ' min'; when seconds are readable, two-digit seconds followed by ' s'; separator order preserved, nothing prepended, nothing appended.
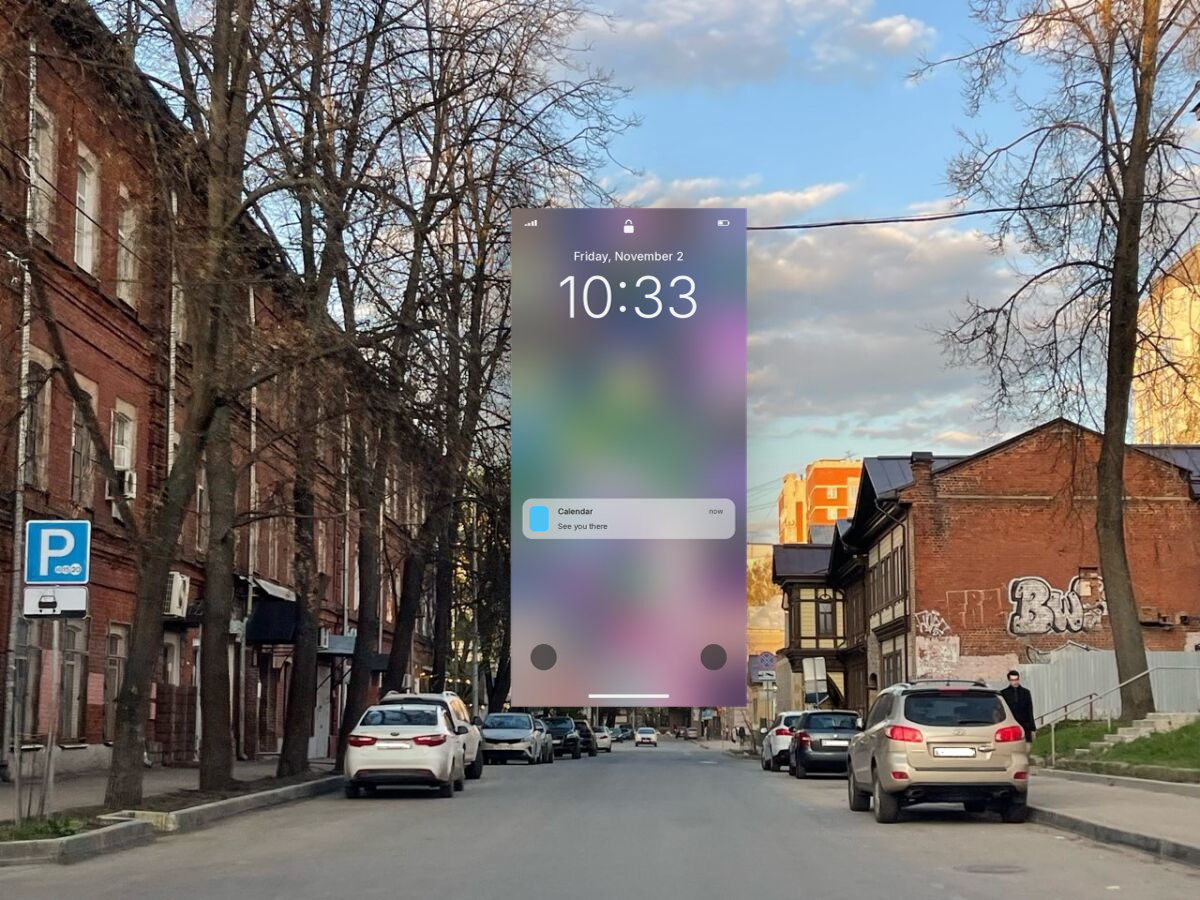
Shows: 10 h 33 min
